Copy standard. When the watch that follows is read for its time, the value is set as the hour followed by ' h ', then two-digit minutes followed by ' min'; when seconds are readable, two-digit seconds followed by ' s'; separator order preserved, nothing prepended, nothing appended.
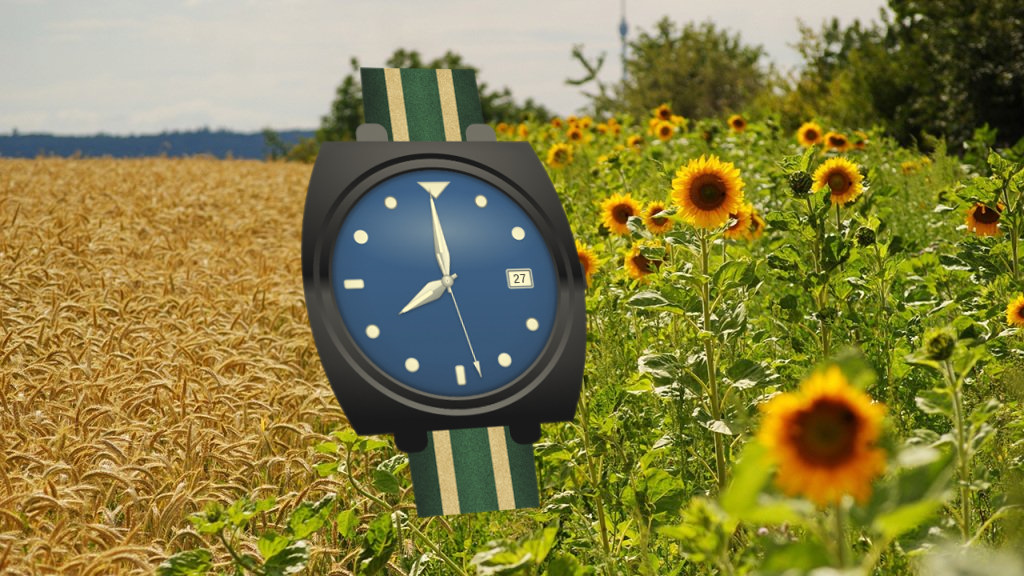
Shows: 7 h 59 min 28 s
